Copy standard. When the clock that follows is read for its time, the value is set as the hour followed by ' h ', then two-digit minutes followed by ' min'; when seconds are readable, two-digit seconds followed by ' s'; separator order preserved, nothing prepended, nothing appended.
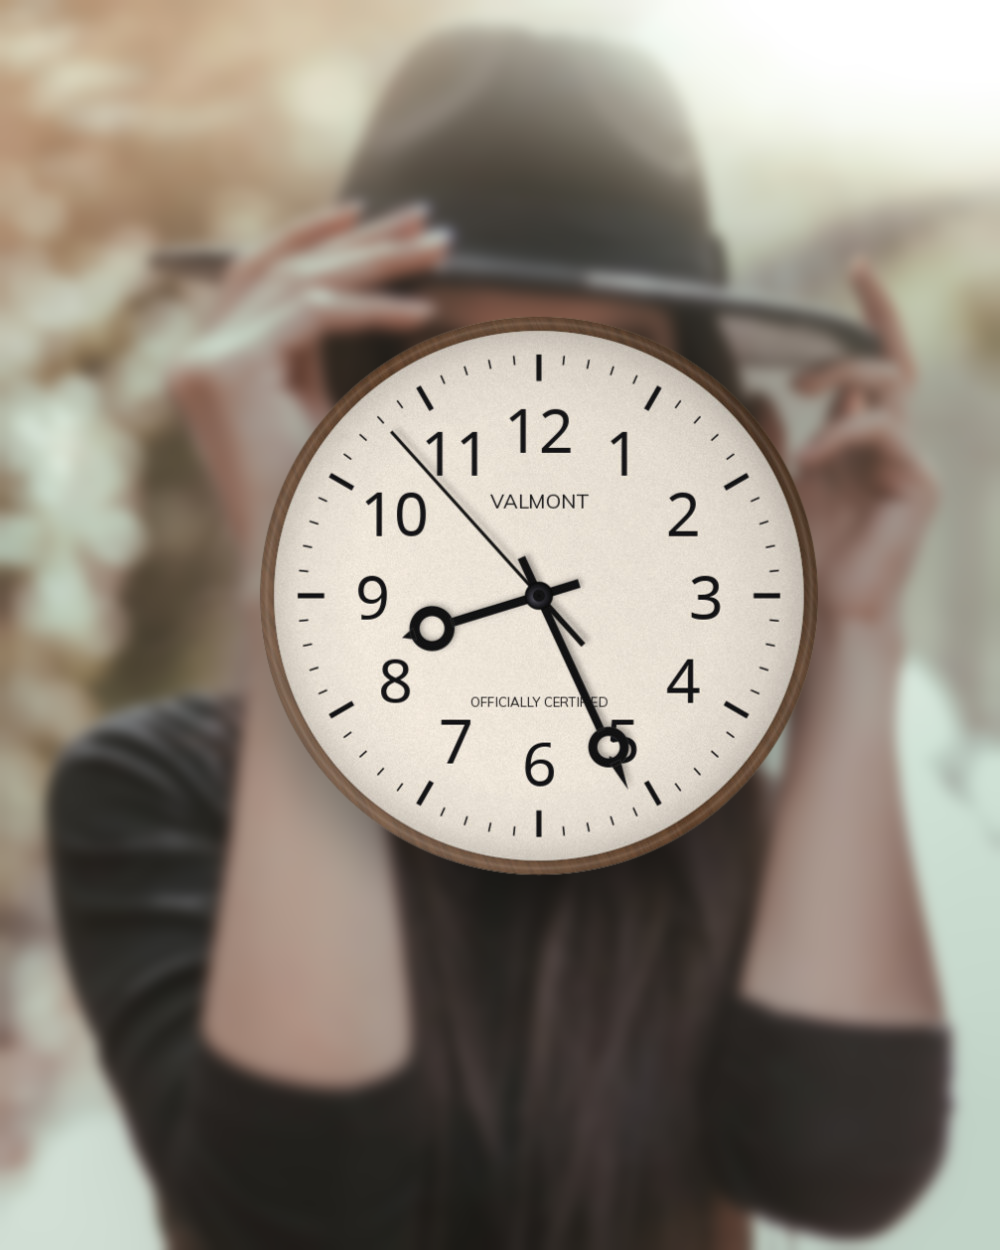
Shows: 8 h 25 min 53 s
